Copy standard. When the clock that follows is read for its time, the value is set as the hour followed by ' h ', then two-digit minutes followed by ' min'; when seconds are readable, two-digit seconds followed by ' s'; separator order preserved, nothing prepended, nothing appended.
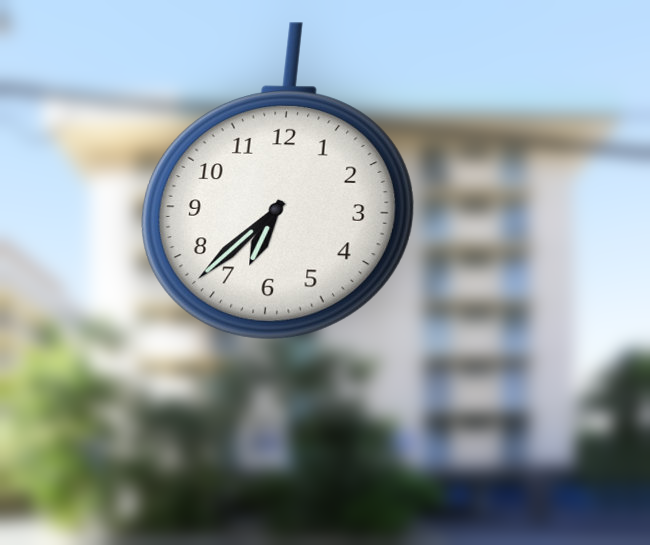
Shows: 6 h 37 min
